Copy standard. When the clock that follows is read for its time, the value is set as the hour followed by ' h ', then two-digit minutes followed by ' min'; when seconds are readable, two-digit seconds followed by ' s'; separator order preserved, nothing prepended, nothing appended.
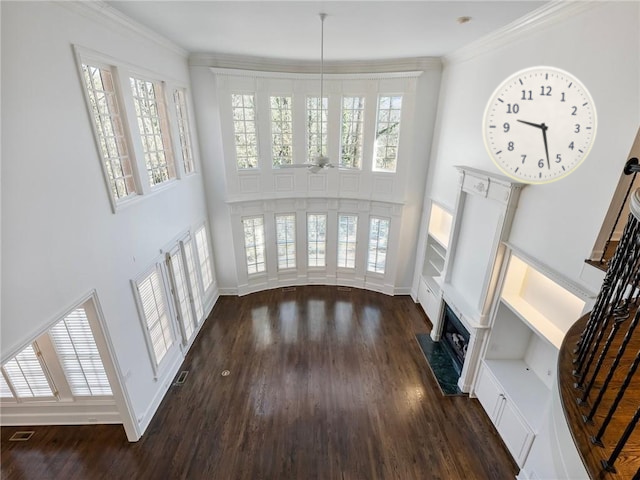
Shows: 9 h 28 min
